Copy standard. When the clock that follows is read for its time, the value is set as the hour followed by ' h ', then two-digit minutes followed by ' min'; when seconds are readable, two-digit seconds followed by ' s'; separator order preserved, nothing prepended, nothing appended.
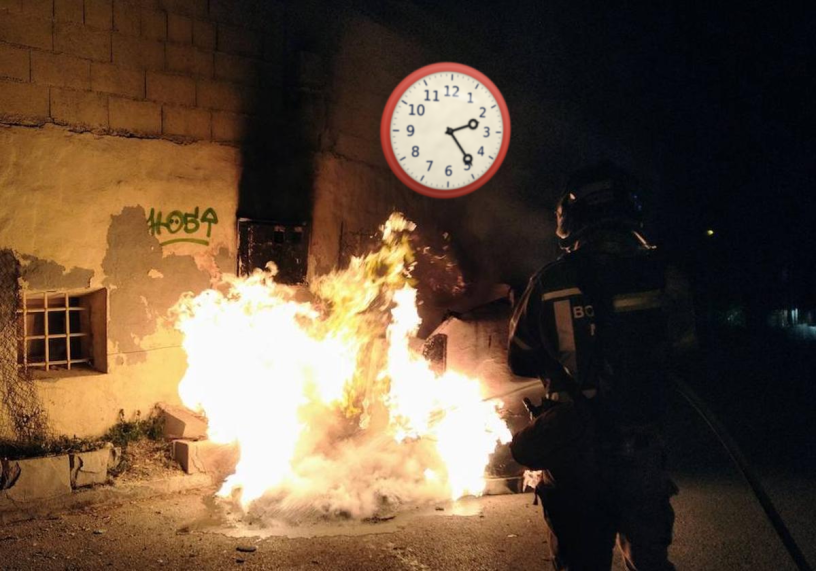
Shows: 2 h 24 min
